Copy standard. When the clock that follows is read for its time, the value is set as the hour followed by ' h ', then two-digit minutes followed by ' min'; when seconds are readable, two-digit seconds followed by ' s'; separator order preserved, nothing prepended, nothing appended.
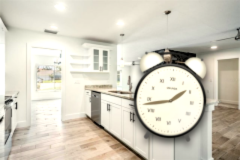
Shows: 1 h 43 min
